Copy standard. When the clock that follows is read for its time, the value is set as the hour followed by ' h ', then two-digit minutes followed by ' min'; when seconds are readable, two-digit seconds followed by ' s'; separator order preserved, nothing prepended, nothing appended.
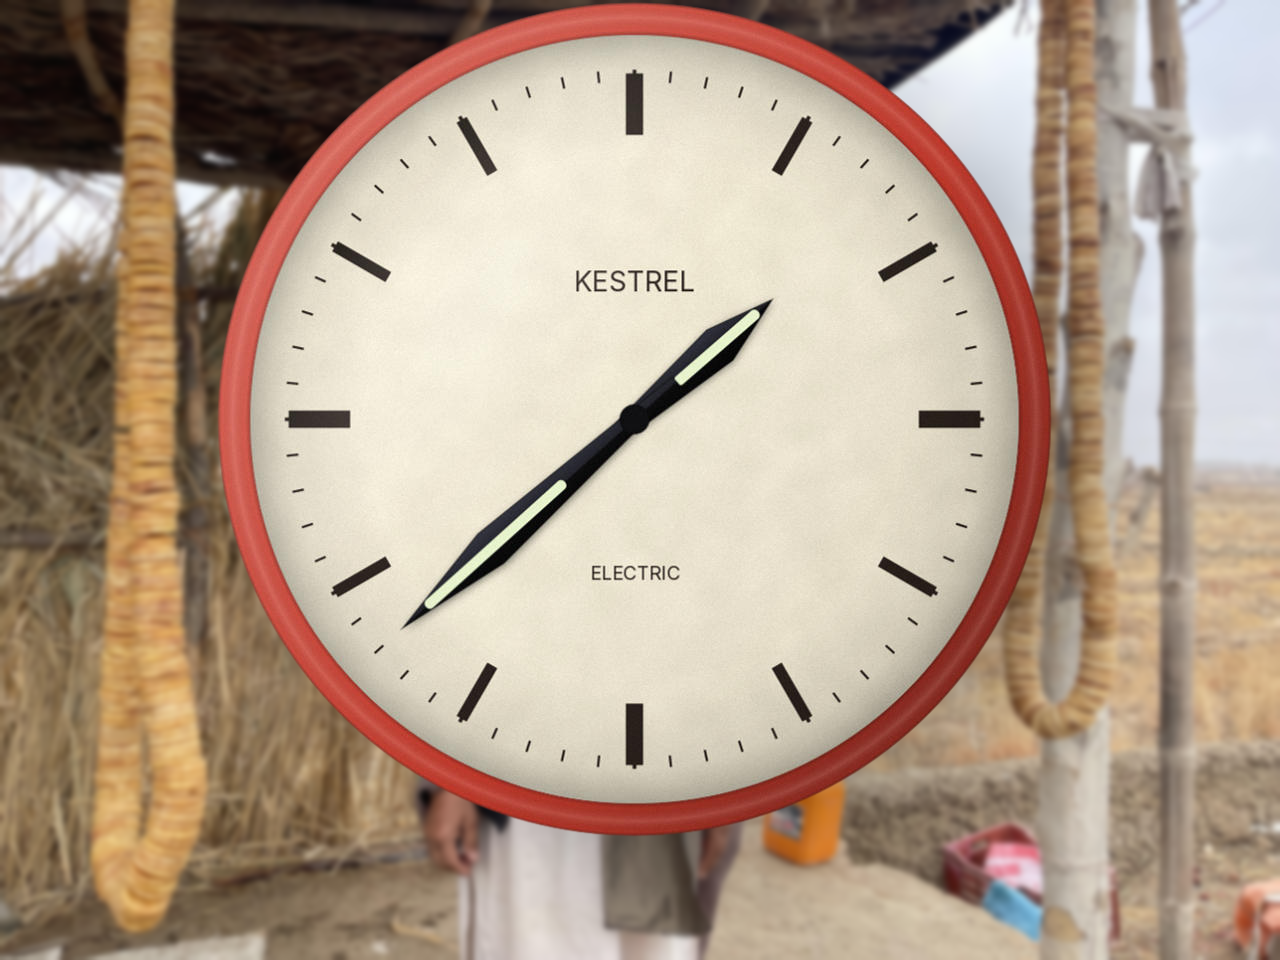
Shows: 1 h 38 min
